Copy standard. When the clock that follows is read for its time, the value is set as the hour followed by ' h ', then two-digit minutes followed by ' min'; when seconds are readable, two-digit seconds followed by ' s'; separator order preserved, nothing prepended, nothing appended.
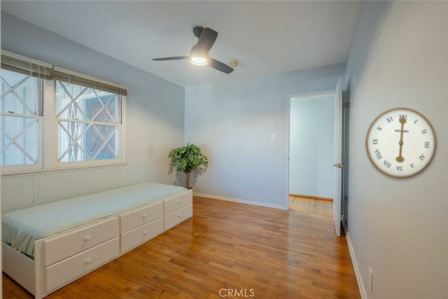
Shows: 6 h 00 min
